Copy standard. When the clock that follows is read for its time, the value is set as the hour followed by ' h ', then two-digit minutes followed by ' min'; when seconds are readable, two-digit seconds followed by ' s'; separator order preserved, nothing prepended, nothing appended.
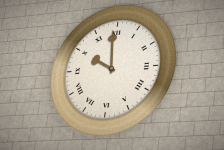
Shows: 9 h 59 min
